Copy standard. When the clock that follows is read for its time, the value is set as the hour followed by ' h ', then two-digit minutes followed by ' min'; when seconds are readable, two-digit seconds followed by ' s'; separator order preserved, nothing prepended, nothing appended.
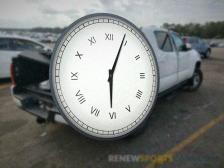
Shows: 6 h 04 min
